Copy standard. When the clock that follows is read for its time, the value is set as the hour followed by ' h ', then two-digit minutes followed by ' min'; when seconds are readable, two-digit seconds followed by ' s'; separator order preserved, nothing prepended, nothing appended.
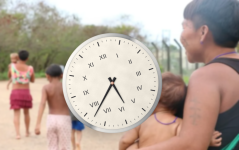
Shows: 5 h 38 min
